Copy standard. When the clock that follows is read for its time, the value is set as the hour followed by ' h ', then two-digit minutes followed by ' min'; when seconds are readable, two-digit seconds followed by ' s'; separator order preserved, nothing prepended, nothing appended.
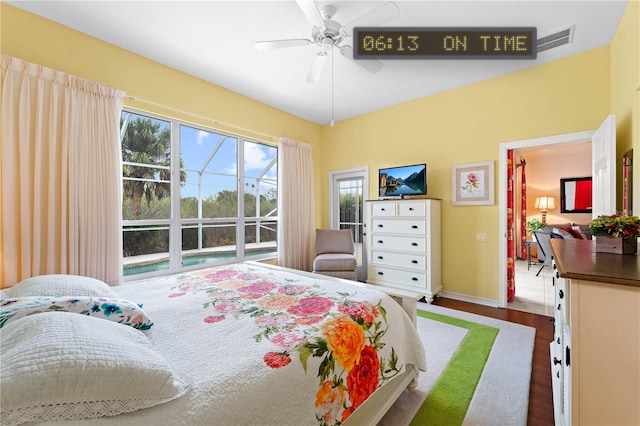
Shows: 6 h 13 min
